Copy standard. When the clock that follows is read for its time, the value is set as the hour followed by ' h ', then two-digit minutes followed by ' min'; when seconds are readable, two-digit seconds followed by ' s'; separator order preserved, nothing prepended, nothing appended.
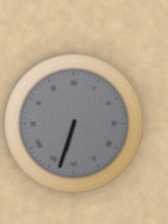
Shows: 6 h 33 min
